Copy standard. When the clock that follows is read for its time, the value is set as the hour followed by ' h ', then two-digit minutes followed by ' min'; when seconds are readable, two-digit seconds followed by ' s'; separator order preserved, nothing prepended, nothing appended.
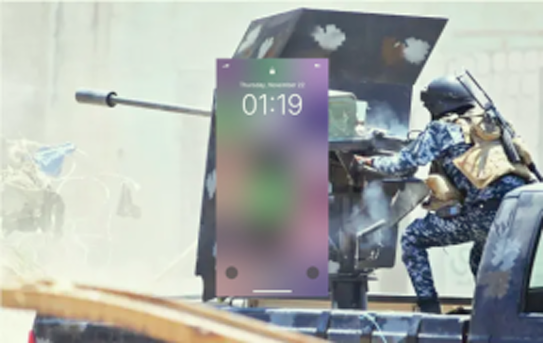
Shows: 1 h 19 min
